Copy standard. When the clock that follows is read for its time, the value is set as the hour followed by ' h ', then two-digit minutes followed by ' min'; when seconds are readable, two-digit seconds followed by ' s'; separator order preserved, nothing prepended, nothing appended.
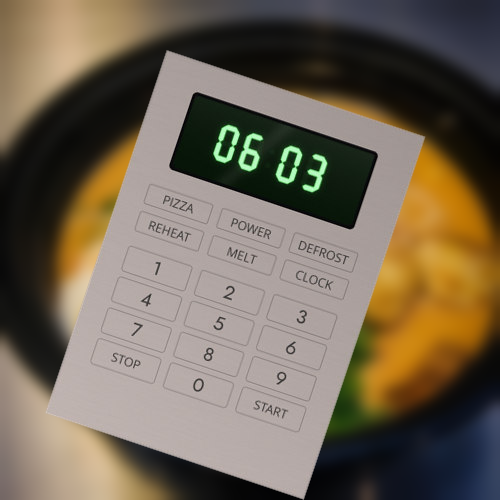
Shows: 6 h 03 min
